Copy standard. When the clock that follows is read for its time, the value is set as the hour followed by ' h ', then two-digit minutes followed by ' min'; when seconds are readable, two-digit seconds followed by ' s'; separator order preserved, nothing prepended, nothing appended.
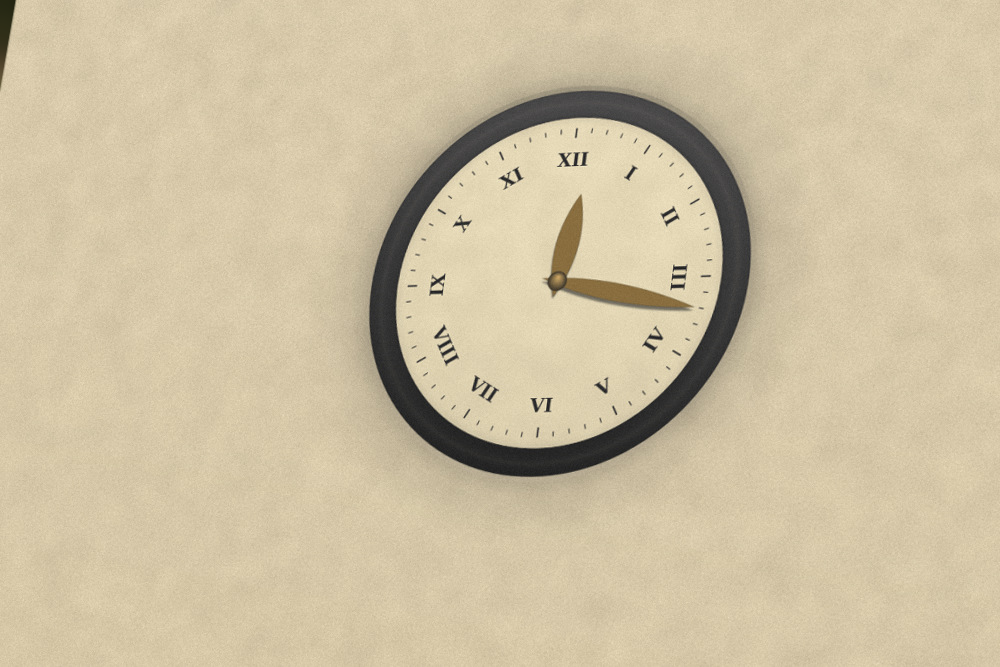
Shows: 12 h 17 min
